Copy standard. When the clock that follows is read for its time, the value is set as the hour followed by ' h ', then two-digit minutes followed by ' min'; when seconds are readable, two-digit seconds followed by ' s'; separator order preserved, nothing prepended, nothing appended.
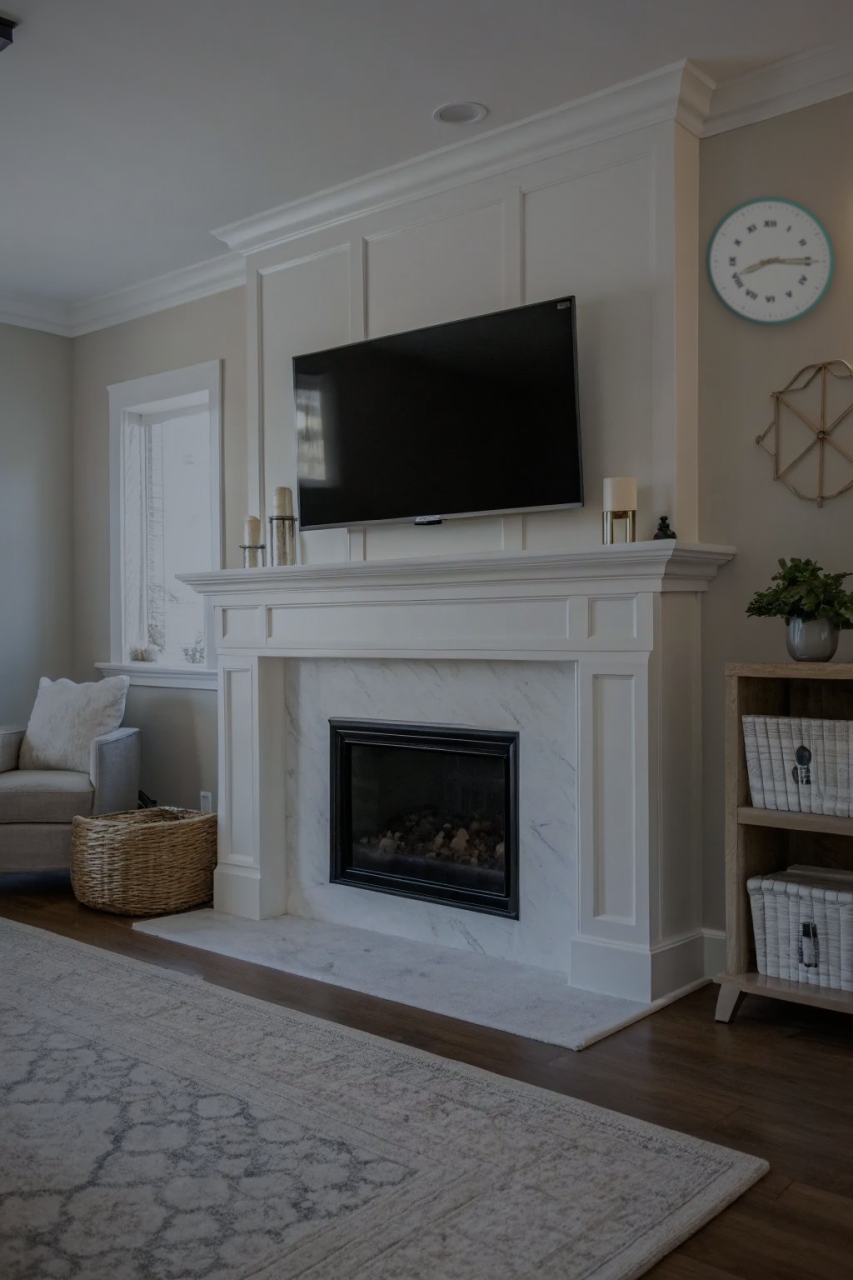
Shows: 8 h 15 min
